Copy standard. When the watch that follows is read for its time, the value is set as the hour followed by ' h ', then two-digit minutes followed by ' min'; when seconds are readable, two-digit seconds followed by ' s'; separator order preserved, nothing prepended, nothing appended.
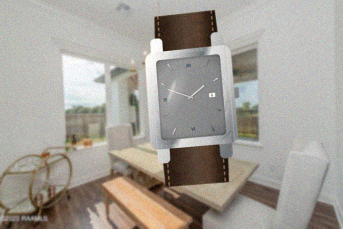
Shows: 1 h 49 min
